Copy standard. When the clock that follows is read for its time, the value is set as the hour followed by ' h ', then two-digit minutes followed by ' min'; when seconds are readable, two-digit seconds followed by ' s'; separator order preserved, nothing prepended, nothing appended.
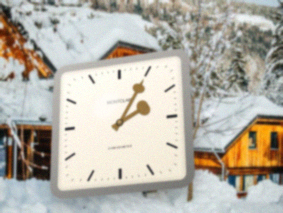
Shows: 2 h 05 min
